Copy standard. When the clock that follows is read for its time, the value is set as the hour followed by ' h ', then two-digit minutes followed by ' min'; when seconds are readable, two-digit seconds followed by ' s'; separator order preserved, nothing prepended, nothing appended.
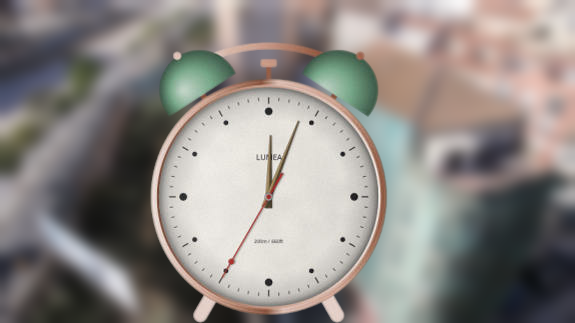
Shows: 12 h 03 min 35 s
